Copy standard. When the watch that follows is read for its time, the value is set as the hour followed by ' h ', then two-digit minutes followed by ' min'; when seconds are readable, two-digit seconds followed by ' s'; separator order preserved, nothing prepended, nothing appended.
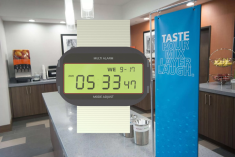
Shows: 5 h 33 min 47 s
